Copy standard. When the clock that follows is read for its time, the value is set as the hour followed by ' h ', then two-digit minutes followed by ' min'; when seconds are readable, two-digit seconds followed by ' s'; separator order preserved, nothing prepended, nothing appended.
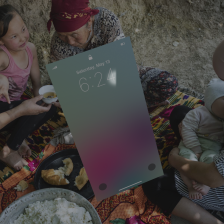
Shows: 6 h 24 min
